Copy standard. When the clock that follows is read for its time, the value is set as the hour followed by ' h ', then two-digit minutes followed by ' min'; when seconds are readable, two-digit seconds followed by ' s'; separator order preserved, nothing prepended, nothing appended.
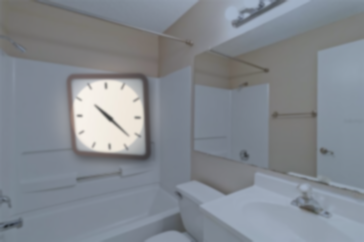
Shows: 10 h 22 min
